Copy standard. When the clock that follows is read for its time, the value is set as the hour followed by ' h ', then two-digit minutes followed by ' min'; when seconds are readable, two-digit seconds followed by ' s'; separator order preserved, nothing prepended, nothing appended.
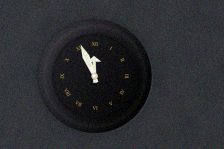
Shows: 11 h 56 min
